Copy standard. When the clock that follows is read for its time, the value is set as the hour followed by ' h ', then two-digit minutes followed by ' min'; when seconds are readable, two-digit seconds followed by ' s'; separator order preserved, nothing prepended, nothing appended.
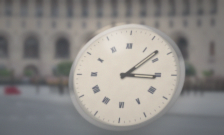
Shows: 3 h 08 min
